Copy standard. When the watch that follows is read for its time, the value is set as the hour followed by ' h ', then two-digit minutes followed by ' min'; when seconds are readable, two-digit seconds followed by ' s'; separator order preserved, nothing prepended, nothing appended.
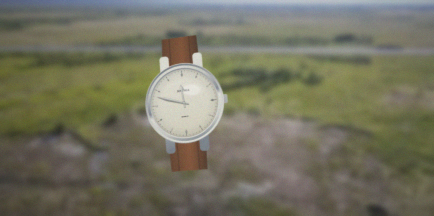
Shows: 11 h 48 min
